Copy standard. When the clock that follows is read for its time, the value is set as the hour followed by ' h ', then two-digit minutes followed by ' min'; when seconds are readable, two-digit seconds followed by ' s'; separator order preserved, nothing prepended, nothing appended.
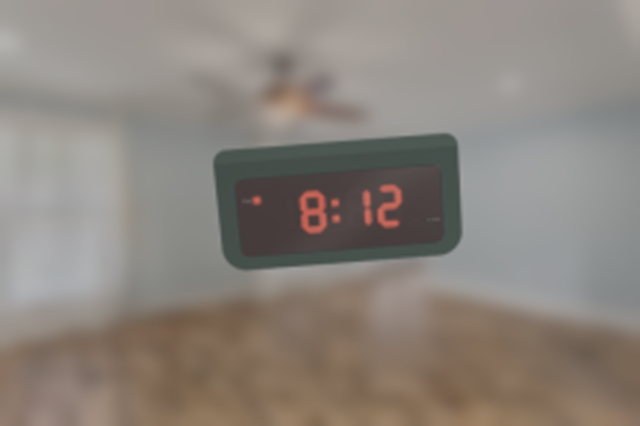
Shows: 8 h 12 min
